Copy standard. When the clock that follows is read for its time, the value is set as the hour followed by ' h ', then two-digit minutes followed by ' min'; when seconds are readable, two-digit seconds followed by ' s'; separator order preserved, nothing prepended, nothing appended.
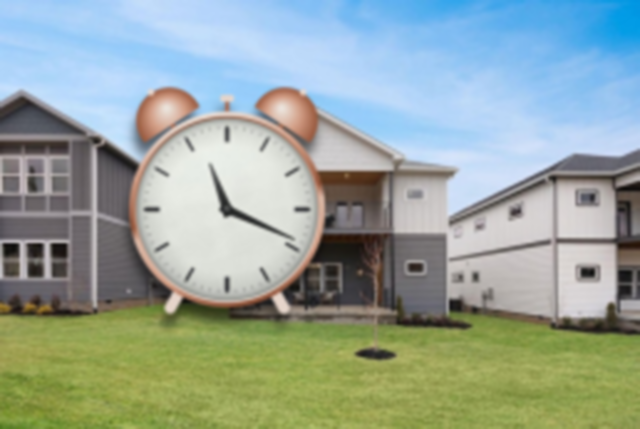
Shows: 11 h 19 min
